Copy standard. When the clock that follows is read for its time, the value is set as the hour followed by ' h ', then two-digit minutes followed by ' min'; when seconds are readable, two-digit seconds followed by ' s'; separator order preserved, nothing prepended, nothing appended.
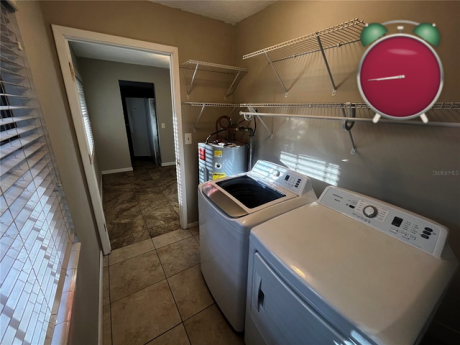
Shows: 8 h 44 min
